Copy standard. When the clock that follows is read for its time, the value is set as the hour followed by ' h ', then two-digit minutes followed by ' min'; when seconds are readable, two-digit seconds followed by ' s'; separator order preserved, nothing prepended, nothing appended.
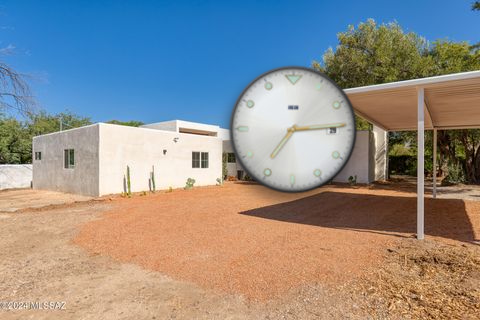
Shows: 7 h 14 min
